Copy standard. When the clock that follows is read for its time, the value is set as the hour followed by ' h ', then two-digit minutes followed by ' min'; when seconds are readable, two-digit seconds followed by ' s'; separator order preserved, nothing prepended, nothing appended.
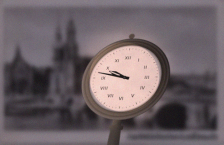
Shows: 9 h 47 min
